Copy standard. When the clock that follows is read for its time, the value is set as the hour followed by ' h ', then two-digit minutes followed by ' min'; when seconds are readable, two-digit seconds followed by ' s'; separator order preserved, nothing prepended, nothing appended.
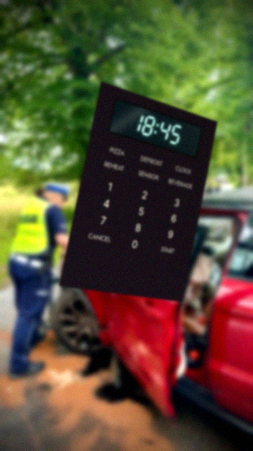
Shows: 18 h 45 min
